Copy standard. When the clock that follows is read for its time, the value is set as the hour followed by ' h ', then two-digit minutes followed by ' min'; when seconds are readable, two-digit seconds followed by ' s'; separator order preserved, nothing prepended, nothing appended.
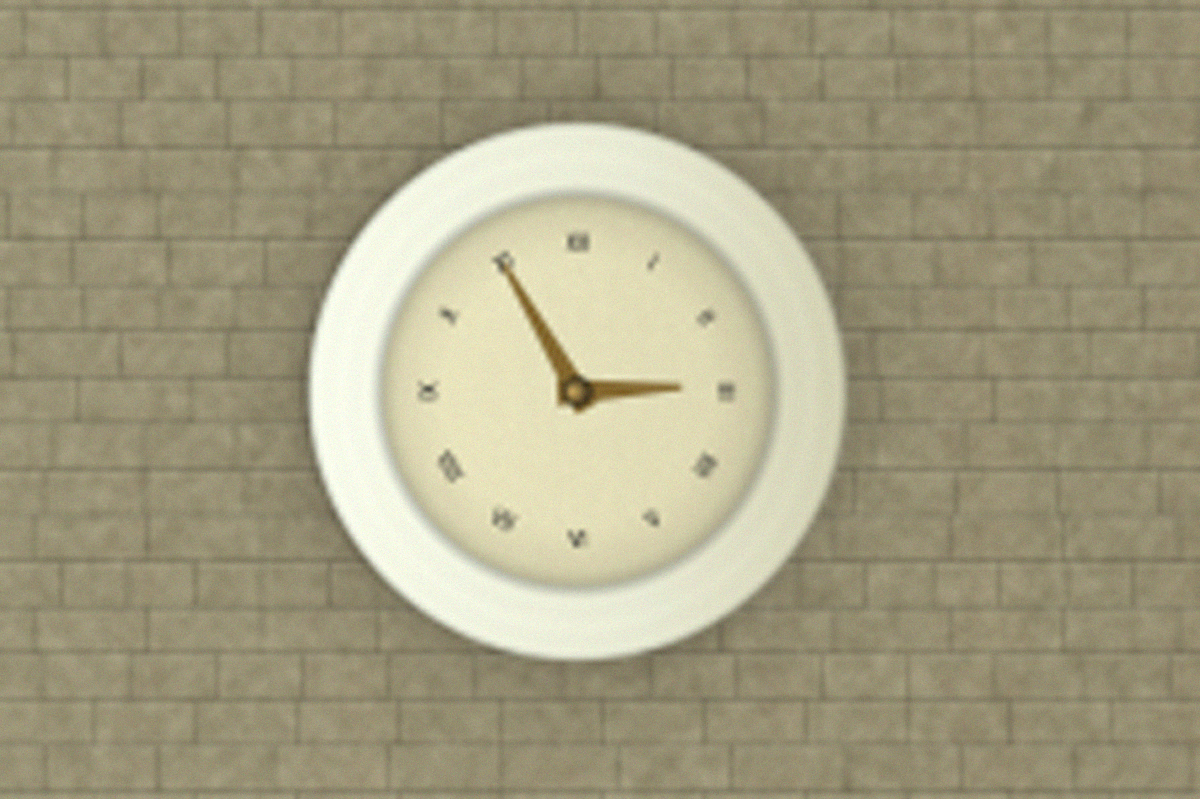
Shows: 2 h 55 min
